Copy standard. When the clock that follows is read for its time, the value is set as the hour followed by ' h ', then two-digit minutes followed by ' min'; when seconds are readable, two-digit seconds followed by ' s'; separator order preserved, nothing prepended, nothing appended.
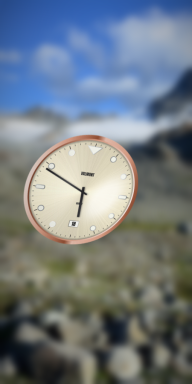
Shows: 5 h 49 min
